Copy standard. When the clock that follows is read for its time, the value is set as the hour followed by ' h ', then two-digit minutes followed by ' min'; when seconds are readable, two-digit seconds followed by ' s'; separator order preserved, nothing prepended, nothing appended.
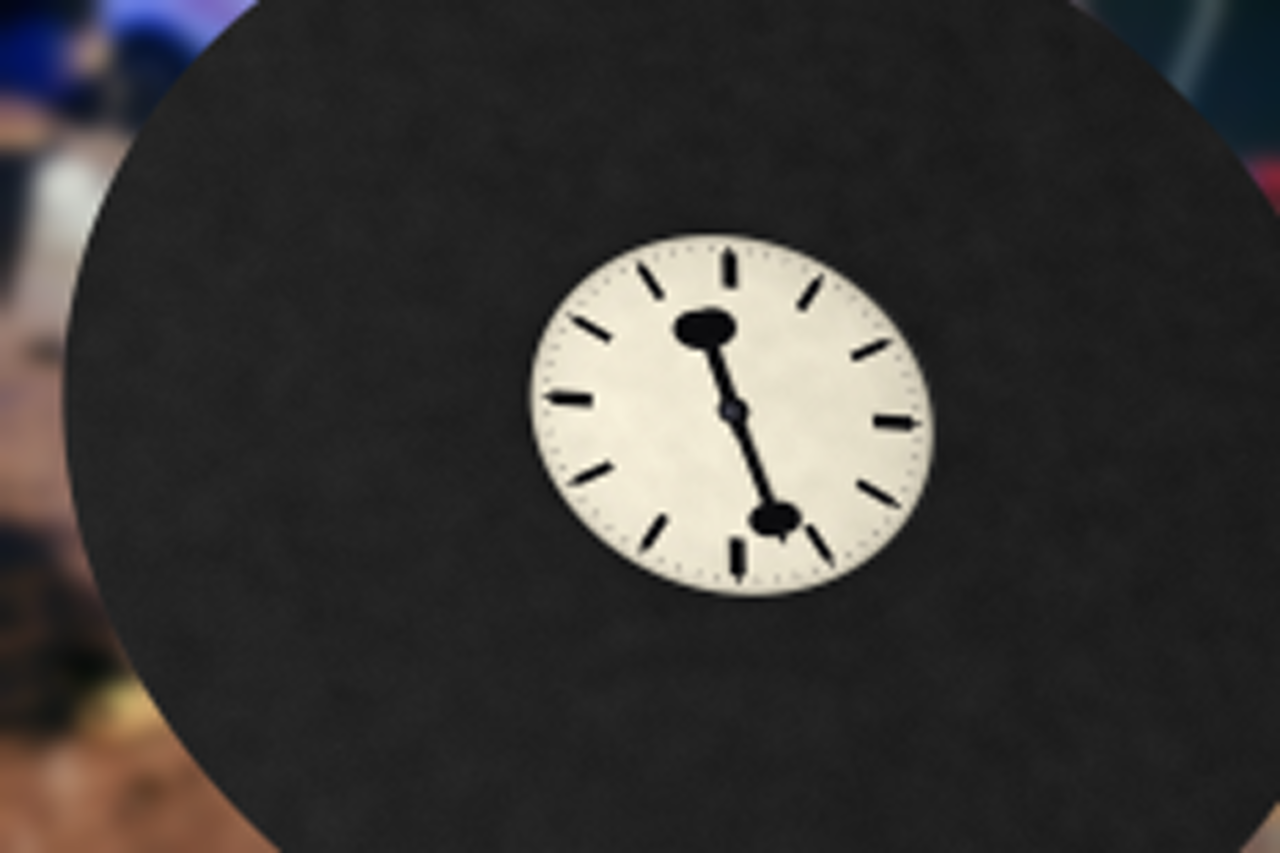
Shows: 11 h 27 min
